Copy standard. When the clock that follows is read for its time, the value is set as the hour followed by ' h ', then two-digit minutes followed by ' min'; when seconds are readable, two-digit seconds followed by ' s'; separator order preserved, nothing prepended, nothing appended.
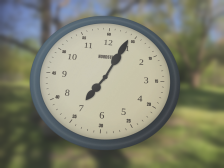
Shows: 7 h 04 min
